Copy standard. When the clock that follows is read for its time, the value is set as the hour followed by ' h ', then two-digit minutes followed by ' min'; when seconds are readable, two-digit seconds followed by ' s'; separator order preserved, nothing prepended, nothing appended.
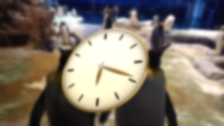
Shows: 6 h 19 min
